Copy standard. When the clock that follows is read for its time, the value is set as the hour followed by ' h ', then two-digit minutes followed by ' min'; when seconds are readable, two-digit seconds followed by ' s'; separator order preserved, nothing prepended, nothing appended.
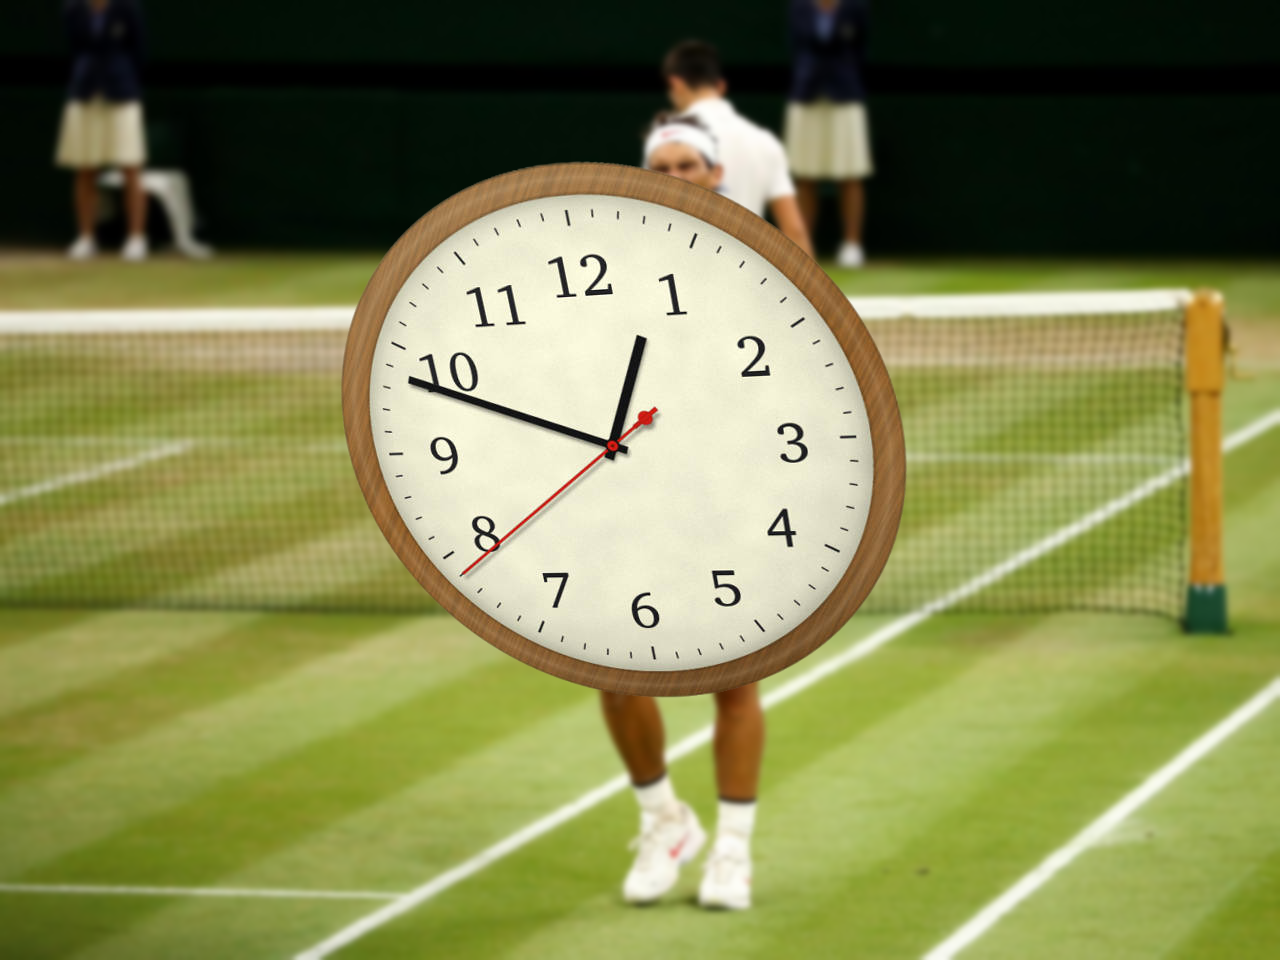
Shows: 12 h 48 min 39 s
